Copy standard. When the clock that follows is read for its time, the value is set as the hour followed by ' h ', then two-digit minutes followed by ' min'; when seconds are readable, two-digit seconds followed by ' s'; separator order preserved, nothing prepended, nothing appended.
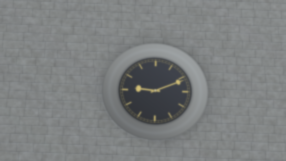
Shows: 9 h 11 min
